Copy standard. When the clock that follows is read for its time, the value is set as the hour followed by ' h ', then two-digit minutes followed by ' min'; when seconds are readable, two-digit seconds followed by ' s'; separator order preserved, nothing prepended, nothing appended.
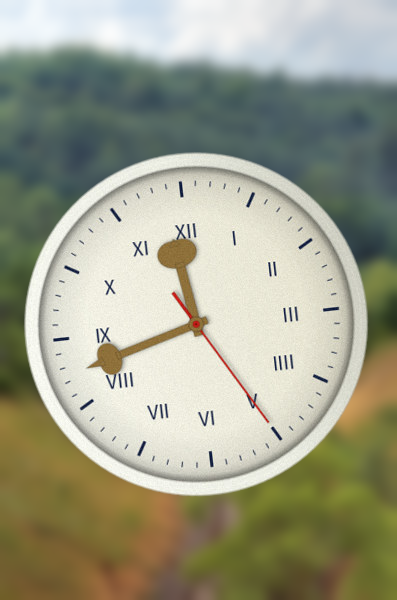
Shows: 11 h 42 min 25 s
